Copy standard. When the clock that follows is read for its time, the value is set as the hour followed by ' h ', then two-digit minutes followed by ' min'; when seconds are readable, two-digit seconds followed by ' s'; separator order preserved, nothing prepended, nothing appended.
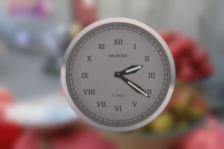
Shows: 2 h 21 min
